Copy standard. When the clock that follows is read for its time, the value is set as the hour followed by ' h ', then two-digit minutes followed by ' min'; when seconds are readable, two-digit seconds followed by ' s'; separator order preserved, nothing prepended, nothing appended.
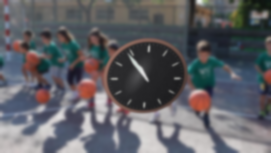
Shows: 10 h 54 min
